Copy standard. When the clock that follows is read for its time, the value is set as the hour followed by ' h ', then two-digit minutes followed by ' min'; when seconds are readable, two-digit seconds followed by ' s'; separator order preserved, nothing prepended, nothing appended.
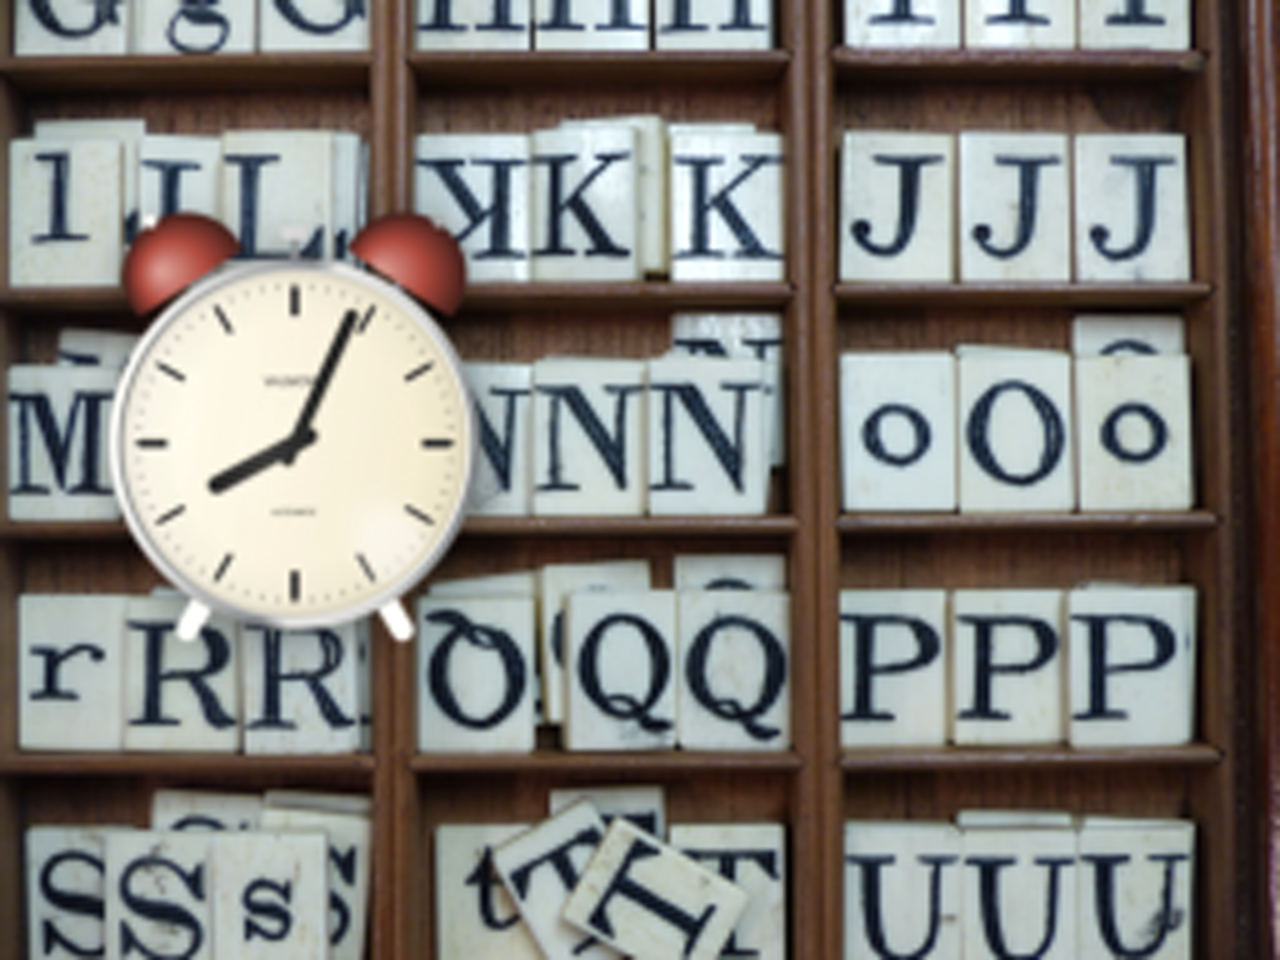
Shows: 8 h 04 min
